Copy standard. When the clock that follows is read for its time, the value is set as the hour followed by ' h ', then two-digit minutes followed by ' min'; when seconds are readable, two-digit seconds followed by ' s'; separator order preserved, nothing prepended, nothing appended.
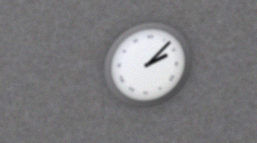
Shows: 2 h 07 min
